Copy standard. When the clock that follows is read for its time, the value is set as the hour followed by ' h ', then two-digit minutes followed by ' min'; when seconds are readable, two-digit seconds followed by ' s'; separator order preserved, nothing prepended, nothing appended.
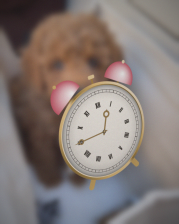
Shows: 12 h 45 min
